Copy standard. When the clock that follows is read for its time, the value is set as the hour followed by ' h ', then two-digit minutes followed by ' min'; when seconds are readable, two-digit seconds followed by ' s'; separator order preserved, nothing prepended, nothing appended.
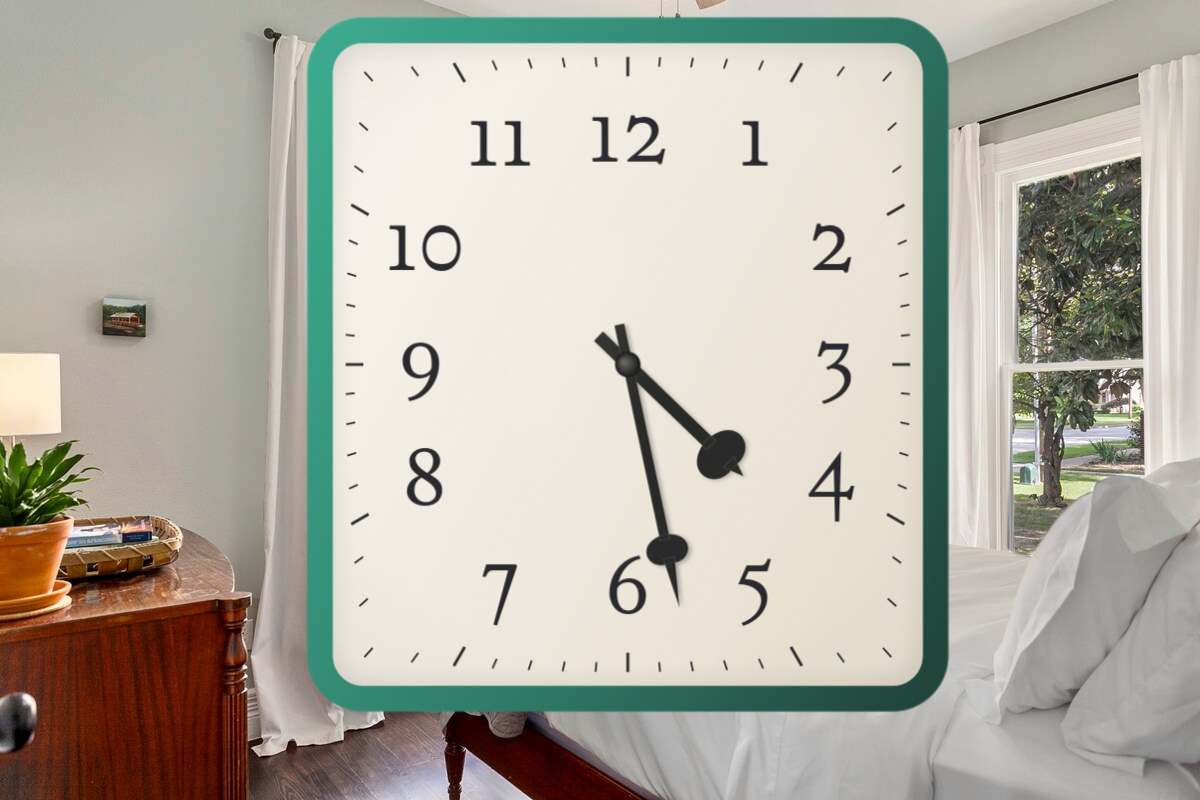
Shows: 4 h 28 min
